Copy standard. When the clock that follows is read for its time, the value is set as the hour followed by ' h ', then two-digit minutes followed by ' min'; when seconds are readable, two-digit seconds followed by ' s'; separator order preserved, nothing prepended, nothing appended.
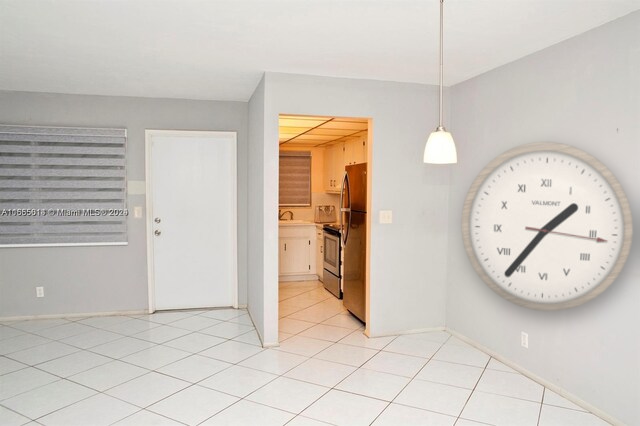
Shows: 1 h 36 min 16 s
